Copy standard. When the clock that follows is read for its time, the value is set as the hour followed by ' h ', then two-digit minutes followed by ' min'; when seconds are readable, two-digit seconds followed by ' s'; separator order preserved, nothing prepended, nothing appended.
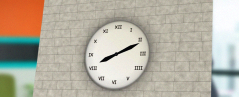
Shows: 8 h 11 min
